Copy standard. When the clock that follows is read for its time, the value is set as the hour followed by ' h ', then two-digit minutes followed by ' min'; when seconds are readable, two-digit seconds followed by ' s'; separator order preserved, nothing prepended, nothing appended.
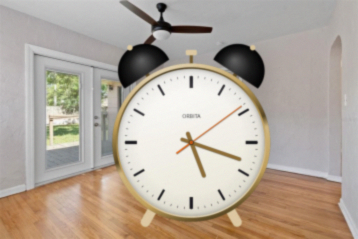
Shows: 5 h 18 min 09 s
